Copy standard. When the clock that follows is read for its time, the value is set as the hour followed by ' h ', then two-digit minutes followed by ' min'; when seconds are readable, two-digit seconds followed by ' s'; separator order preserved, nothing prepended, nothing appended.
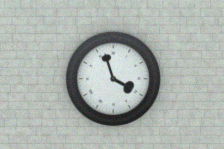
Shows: 3 h 57 min
